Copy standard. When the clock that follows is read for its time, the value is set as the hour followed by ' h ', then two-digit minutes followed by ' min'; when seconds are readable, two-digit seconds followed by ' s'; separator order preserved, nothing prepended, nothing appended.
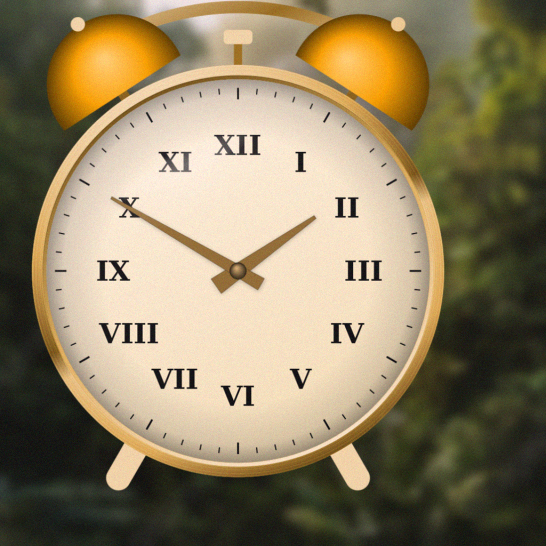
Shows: 1 h 50 min
